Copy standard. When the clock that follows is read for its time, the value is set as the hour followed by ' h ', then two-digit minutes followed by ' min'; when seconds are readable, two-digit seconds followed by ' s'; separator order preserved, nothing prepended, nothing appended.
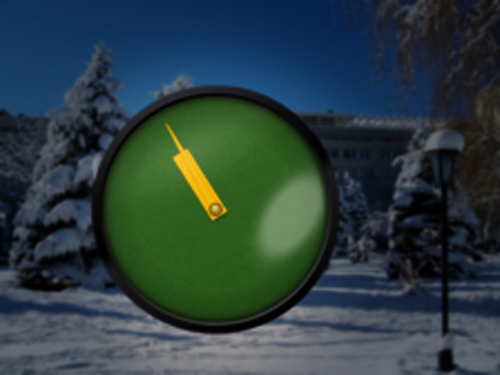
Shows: 10 h 55 min
